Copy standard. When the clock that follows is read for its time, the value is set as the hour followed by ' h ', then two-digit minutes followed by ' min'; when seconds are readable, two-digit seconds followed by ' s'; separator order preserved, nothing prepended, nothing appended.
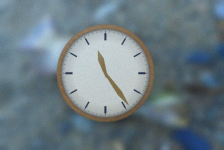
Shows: 11 h 24 min
